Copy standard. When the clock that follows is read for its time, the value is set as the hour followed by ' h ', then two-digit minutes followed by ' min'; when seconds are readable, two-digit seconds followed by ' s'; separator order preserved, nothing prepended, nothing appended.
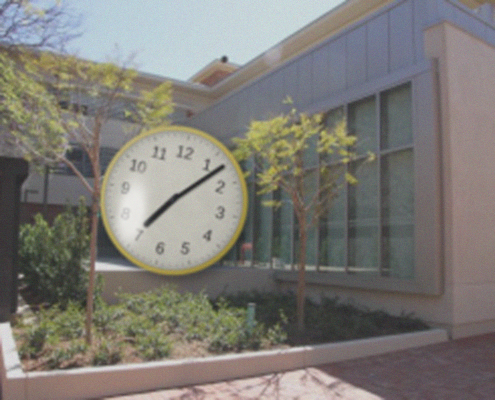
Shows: 7 h 07 min
